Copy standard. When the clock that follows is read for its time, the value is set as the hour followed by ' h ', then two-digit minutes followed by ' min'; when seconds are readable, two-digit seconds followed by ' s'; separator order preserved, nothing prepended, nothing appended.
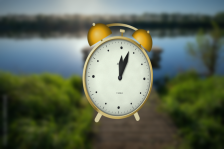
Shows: 12 h 03 min
